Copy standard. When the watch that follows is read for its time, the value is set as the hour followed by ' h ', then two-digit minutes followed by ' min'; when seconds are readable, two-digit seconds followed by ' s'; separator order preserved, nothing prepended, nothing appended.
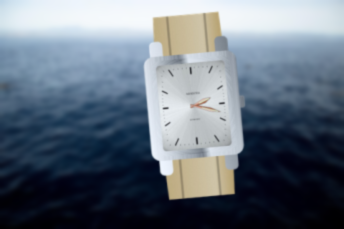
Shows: 2 h 18 min
